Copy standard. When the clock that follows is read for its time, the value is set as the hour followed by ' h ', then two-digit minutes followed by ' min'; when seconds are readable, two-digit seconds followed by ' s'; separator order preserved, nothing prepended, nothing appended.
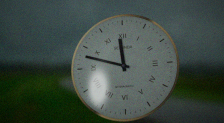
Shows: 11 h 48 min
